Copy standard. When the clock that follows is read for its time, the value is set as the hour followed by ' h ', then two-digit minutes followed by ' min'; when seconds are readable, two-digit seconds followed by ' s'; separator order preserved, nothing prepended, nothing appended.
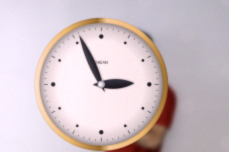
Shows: 2 h 56 min
